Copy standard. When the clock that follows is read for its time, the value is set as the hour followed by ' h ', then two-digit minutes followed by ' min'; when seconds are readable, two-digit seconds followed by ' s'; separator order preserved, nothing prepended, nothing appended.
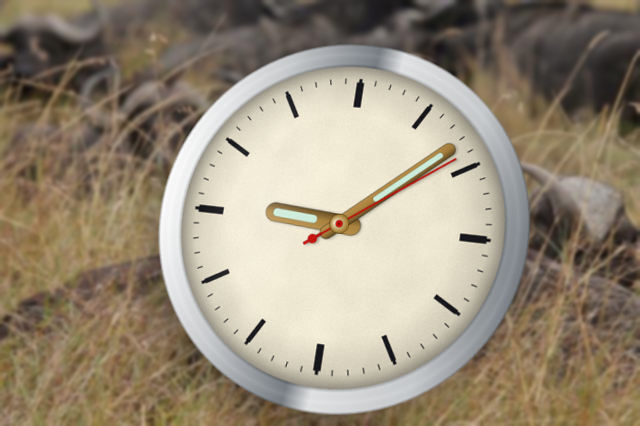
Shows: 9 h 08 min 09 s
